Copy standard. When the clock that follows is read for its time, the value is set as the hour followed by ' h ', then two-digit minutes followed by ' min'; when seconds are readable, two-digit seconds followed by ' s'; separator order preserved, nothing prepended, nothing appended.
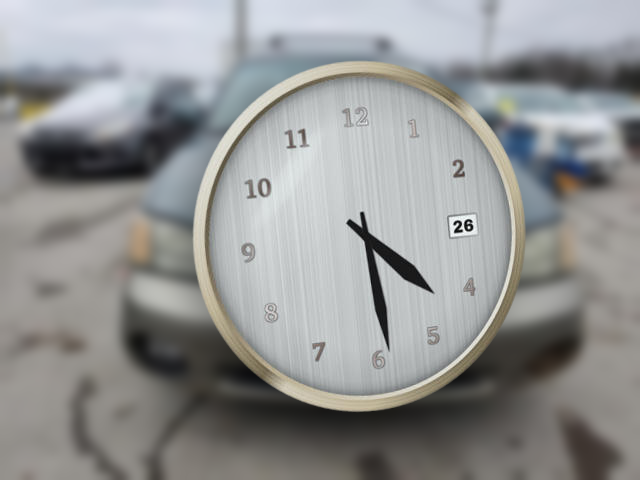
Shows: 4 h 29 min
